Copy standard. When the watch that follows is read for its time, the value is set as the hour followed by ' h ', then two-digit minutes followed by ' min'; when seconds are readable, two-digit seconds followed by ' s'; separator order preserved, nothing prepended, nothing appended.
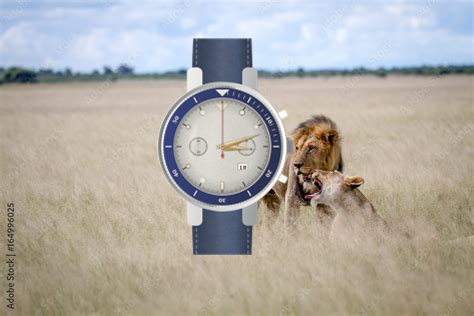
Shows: 3 h 12 min
